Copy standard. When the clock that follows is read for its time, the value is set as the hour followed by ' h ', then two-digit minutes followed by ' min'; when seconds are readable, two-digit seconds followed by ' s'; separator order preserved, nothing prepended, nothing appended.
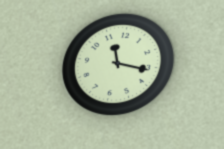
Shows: 11 h 16 min
